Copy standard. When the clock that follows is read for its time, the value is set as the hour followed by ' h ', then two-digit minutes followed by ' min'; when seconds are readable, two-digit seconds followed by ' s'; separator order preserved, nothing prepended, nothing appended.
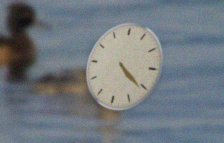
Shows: 4 h 21 min
